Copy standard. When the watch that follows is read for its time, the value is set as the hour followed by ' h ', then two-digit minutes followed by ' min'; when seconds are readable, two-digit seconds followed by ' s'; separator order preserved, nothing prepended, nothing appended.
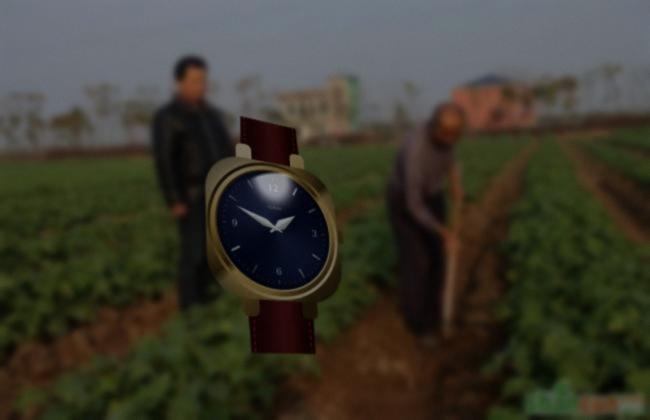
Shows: 1 h 49 min
